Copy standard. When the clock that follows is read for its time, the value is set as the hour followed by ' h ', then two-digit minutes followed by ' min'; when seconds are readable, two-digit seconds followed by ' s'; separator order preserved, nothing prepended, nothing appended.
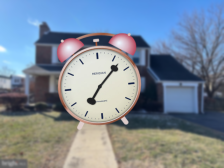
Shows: 7 h 07 min
